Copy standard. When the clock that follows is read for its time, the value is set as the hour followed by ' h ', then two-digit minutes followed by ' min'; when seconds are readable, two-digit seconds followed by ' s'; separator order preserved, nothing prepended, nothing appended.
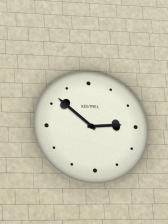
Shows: 2 h 52 min
